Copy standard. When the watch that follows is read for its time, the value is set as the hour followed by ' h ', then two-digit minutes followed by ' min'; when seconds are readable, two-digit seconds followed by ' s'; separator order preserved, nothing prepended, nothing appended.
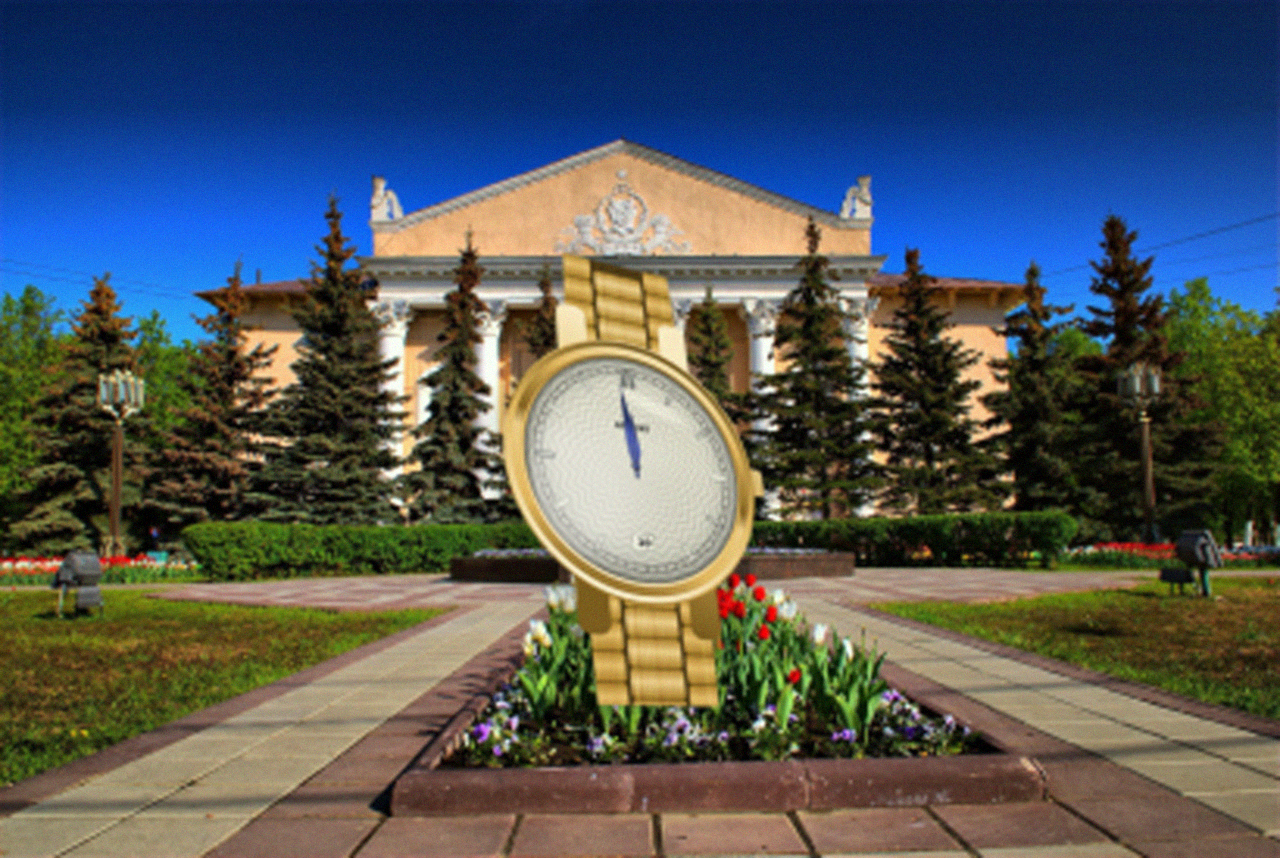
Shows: 11 h 59 min
